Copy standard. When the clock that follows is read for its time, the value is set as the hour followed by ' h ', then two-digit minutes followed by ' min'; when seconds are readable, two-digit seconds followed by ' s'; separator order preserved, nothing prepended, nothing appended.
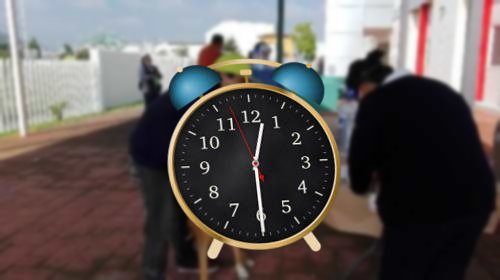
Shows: 12 h 29 min 57 s
